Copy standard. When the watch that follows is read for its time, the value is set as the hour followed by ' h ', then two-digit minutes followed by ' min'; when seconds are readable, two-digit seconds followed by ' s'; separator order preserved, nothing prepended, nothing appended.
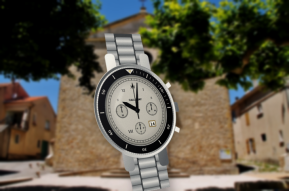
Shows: 10 h 02 min
